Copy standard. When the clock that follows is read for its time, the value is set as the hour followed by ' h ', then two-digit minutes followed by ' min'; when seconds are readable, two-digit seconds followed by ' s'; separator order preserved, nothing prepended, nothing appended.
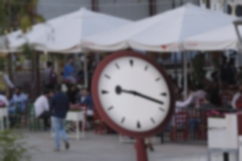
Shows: 9 h 18 min
